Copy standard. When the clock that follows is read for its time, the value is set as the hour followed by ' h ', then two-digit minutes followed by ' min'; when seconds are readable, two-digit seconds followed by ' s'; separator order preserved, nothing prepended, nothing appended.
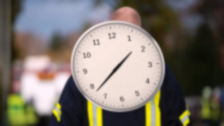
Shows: 1 h 38 min
